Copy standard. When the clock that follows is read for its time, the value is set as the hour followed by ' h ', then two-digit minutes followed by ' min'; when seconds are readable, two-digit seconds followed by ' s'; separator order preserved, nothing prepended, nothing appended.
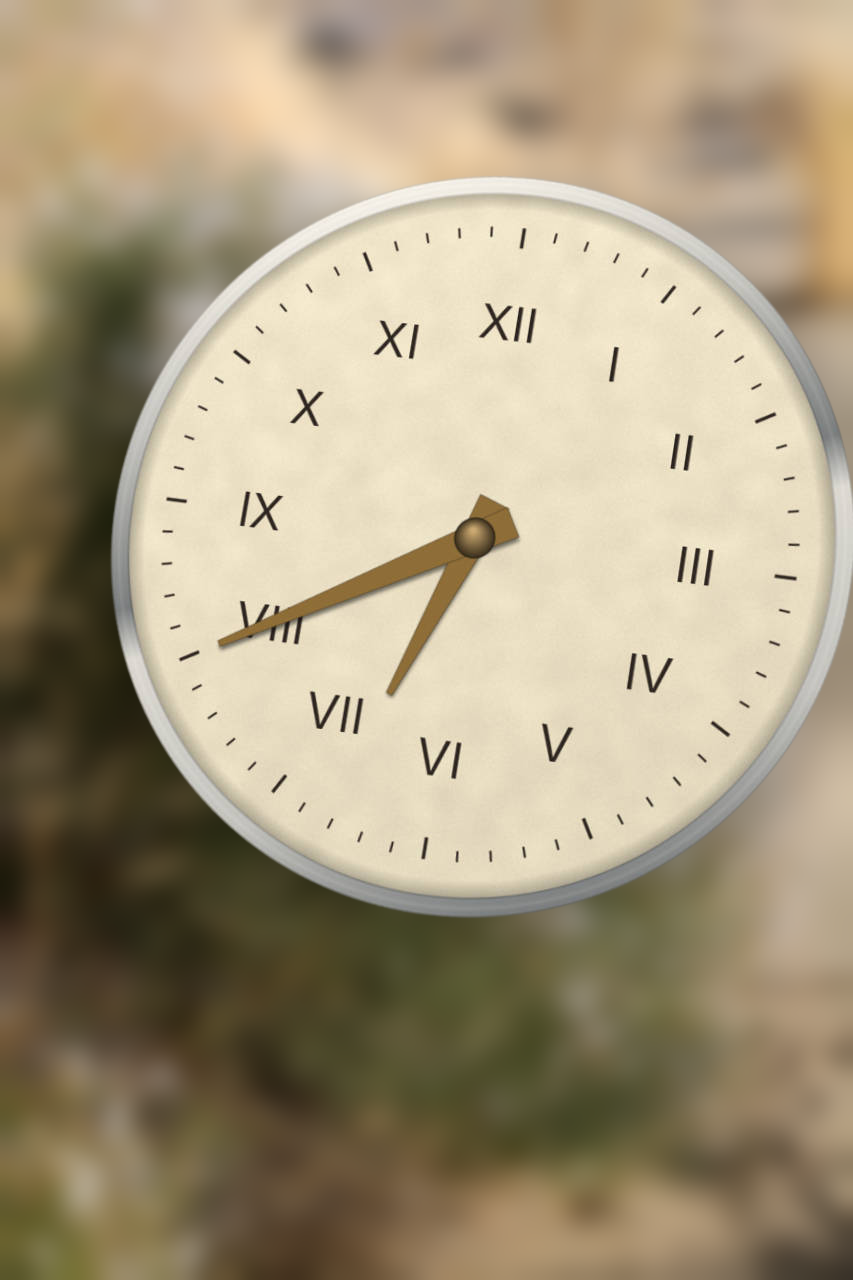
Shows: 6 h 40 min
